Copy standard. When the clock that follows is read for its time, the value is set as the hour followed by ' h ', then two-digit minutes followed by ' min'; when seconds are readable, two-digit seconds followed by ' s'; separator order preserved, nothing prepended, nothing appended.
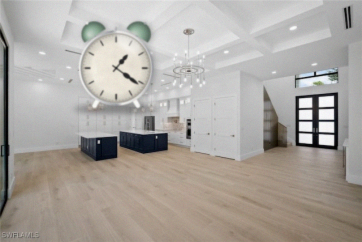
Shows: 1 h 21 min
